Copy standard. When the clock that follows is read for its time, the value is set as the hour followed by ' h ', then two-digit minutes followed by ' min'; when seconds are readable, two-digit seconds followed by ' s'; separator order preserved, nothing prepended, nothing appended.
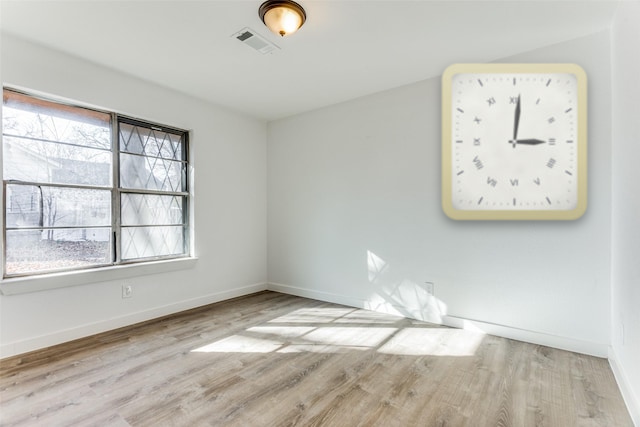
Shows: 3 h 01 min
